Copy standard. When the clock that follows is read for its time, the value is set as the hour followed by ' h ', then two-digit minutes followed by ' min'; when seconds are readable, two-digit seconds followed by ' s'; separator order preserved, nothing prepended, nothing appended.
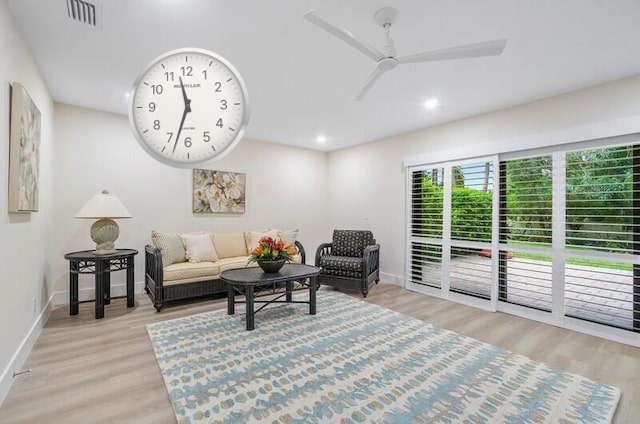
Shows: 11 h 33 min
